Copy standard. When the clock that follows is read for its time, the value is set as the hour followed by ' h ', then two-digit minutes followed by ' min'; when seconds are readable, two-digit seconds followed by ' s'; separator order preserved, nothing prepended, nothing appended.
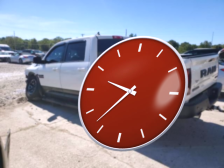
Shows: 9 h 37 min
